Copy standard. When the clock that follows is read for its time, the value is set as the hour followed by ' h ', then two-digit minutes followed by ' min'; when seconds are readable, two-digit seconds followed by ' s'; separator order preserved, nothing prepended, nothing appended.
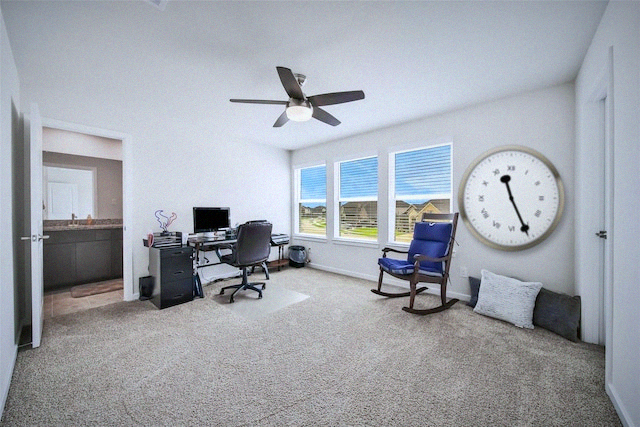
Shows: 11 h 26 min
